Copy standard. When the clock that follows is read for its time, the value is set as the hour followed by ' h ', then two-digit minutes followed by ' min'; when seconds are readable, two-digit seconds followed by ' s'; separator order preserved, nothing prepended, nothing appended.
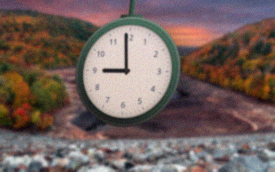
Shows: 8 h 59 min
